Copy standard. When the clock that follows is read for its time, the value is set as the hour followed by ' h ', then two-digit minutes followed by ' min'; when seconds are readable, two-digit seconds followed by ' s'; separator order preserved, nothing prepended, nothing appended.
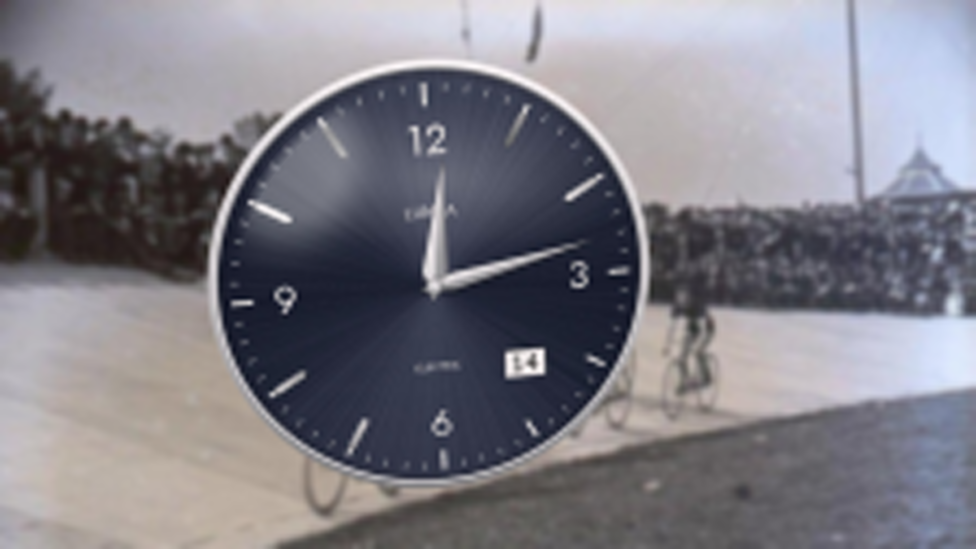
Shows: 12 h 13 min
